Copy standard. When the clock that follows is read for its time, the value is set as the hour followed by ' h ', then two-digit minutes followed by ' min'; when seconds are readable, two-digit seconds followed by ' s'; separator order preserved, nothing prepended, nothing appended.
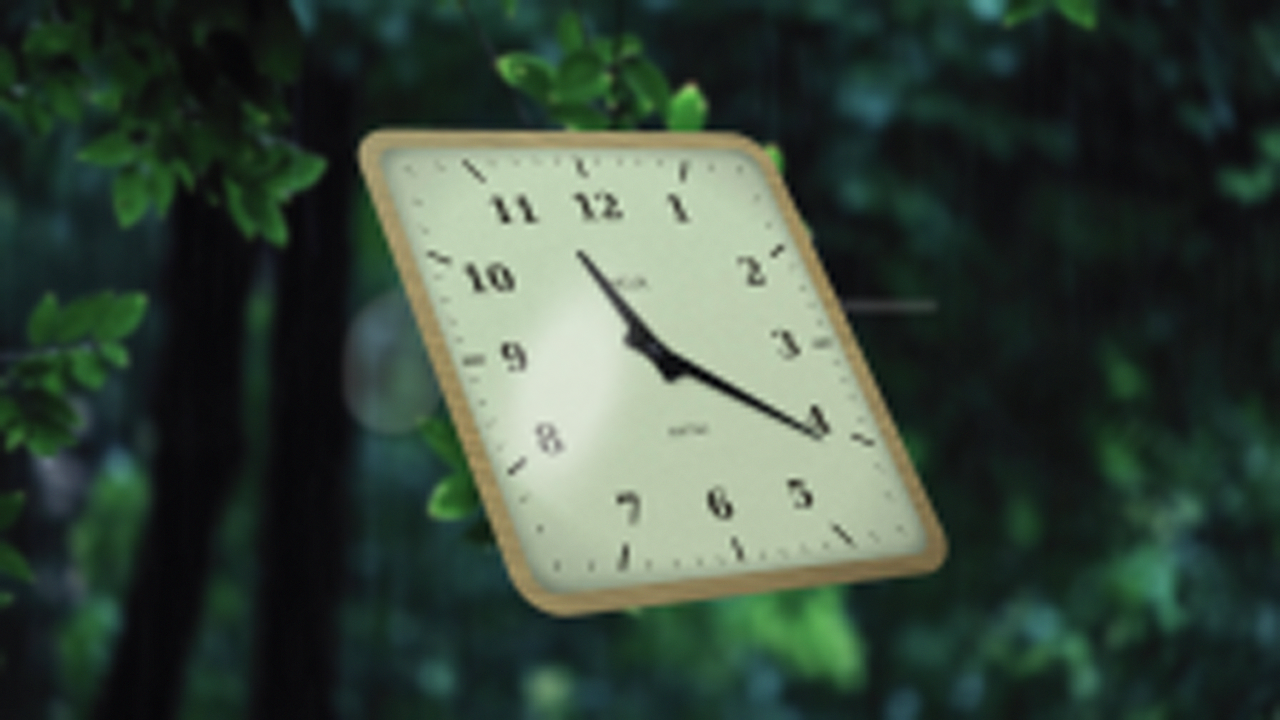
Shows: 11 h 21 min
